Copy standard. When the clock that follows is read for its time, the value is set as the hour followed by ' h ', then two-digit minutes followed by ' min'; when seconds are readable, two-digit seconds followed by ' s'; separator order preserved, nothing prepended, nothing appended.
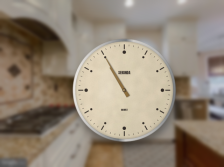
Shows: 10 h 55 min
